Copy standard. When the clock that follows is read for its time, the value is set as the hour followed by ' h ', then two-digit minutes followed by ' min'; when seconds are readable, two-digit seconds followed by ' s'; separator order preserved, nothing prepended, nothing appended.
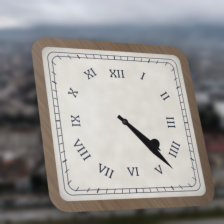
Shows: 4 h 23 min
